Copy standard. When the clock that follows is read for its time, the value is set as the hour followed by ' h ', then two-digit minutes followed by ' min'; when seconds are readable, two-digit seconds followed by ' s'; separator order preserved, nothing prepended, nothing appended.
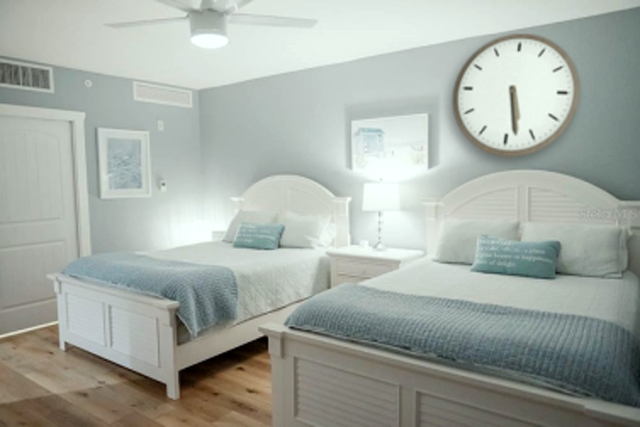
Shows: 5 h 28 min
